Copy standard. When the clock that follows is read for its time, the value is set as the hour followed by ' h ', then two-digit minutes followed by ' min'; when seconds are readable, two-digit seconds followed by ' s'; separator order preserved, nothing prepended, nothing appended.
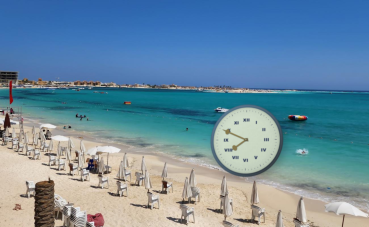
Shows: 7 h 49 min
